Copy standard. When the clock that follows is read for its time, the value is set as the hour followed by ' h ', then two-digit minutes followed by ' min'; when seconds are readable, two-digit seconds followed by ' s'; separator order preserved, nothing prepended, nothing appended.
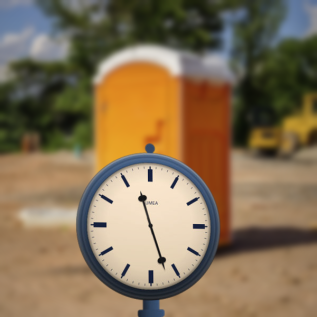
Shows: 11 h 27 min
